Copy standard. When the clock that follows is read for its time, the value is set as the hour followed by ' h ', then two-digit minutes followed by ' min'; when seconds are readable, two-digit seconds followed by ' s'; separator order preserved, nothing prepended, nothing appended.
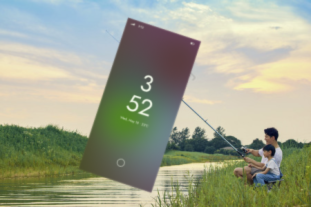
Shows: 3 h 52 min
